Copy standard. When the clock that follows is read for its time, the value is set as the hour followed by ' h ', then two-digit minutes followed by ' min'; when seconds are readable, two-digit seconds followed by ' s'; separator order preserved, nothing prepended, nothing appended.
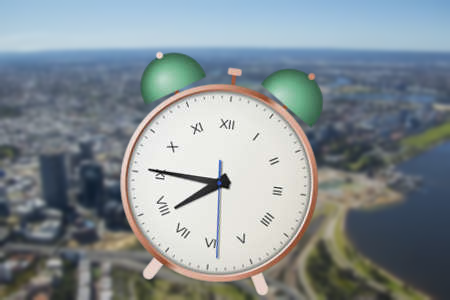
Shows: 7 h 45 min 29 s
